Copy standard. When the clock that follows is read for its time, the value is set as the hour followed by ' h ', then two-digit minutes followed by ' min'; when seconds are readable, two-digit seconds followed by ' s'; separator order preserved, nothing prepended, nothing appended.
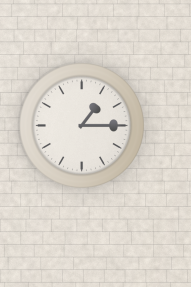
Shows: 1 h 15 min
